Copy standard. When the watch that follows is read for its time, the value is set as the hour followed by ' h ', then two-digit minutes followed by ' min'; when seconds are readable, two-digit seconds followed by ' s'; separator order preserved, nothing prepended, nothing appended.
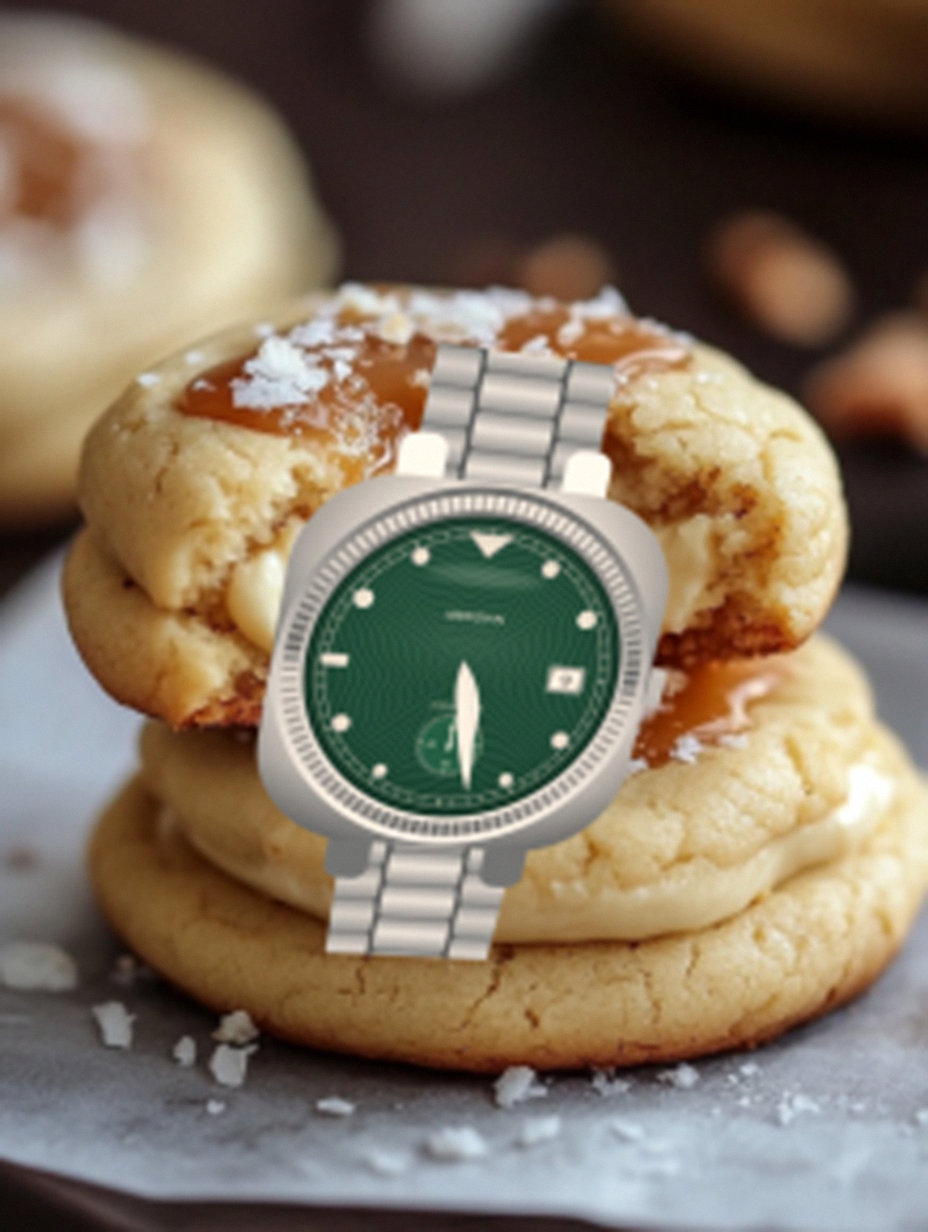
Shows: 5 h 28 min
